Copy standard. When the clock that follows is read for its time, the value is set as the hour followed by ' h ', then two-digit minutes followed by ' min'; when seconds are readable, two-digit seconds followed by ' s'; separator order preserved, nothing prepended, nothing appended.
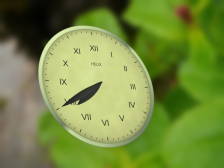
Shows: 7 h 40 min
